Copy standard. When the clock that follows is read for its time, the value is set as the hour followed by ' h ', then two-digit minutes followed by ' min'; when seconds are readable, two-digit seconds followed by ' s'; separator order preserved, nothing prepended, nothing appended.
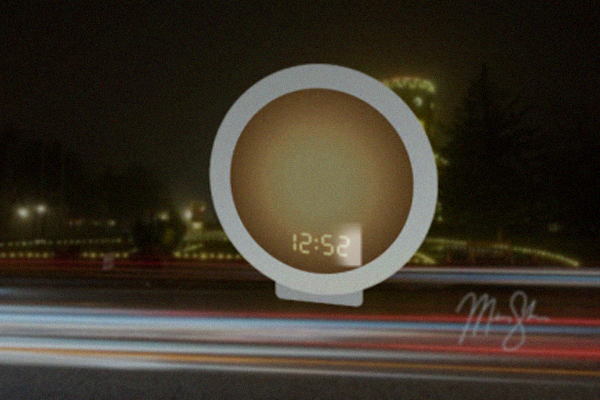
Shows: 12 h 52 min
